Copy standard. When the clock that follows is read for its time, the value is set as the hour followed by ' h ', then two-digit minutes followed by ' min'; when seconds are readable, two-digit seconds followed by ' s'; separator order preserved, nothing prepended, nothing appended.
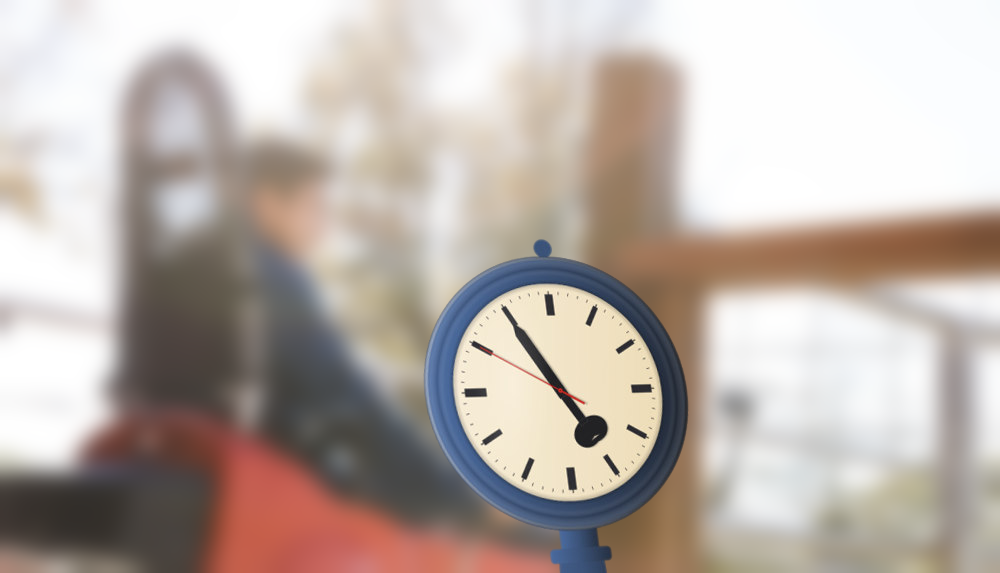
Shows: 4 h 54 min 50 s
